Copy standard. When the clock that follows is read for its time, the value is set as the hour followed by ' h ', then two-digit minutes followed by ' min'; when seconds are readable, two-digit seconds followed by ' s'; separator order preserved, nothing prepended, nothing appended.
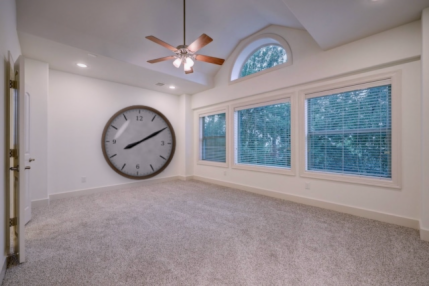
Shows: 8 h 10 min
